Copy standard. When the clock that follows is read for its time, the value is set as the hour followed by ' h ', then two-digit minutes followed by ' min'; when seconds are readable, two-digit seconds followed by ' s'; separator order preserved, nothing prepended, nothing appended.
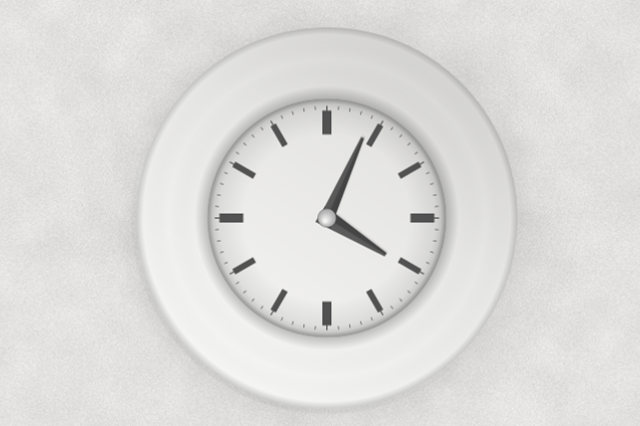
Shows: 4 h 04 min
